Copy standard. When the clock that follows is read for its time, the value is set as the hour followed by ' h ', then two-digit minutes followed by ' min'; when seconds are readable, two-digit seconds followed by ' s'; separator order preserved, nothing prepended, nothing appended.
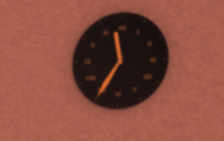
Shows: 11 h 35 min
